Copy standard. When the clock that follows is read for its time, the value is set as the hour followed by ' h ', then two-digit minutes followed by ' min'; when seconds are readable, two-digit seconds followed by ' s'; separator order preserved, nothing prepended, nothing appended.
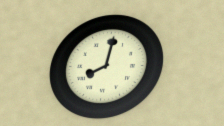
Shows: 8 h 01 min
